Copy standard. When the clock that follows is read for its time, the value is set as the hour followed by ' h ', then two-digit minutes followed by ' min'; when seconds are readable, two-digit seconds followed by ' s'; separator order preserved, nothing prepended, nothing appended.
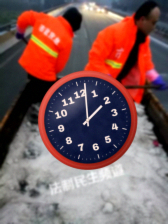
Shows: 2 h 02 min
